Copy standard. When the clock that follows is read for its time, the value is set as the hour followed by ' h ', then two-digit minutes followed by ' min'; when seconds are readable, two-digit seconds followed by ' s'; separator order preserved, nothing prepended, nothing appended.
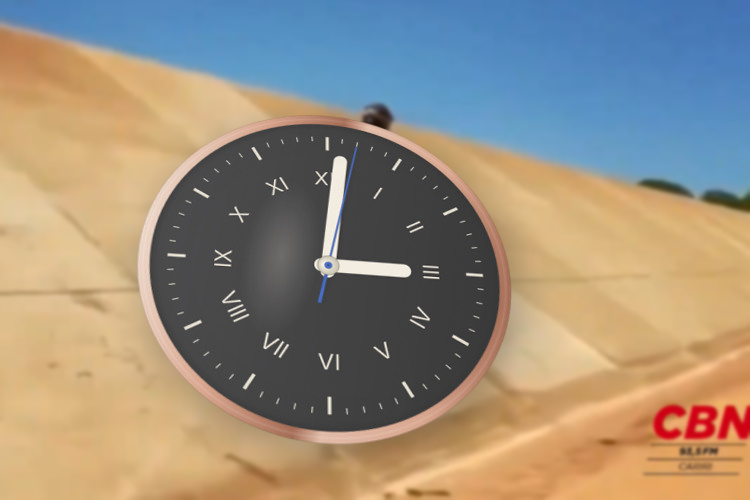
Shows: 3 h 01 min 02 s
